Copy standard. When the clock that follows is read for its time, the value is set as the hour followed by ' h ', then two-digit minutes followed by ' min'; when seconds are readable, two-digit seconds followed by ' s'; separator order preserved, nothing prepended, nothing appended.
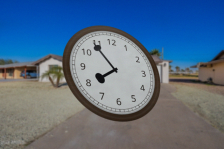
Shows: 7 h 54 min
